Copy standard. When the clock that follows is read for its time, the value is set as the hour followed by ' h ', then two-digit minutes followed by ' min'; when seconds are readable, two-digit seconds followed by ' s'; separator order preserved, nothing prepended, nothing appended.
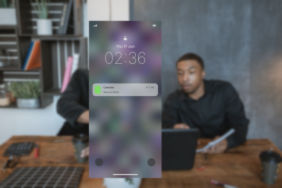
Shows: 2 h 36 min
